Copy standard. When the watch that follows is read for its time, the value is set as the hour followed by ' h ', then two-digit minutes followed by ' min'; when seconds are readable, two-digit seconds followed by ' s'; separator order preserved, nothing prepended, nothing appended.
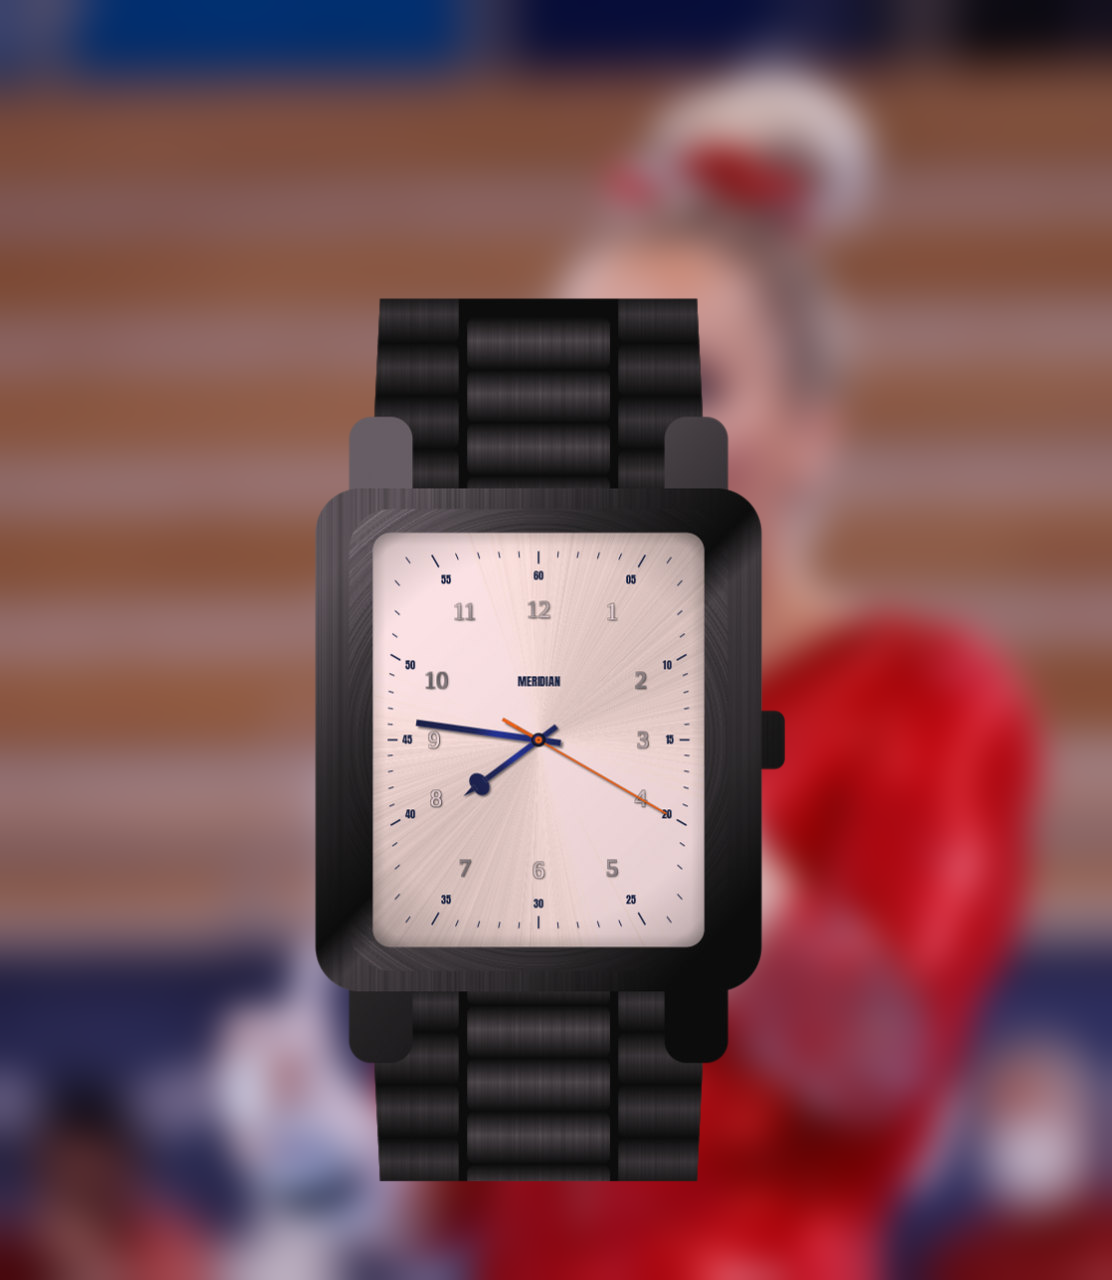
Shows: 7 h 46 min 20 s
